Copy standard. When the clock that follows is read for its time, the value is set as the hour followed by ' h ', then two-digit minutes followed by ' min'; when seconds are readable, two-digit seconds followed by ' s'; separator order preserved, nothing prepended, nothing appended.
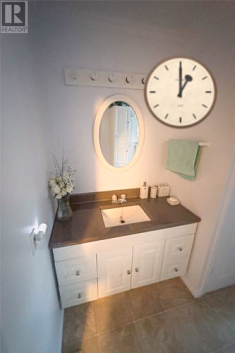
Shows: 1 h 00 min
